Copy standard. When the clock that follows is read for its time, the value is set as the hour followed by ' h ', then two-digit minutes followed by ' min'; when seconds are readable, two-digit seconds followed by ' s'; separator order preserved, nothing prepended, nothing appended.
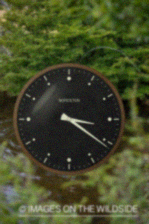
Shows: 3 h 21 min
